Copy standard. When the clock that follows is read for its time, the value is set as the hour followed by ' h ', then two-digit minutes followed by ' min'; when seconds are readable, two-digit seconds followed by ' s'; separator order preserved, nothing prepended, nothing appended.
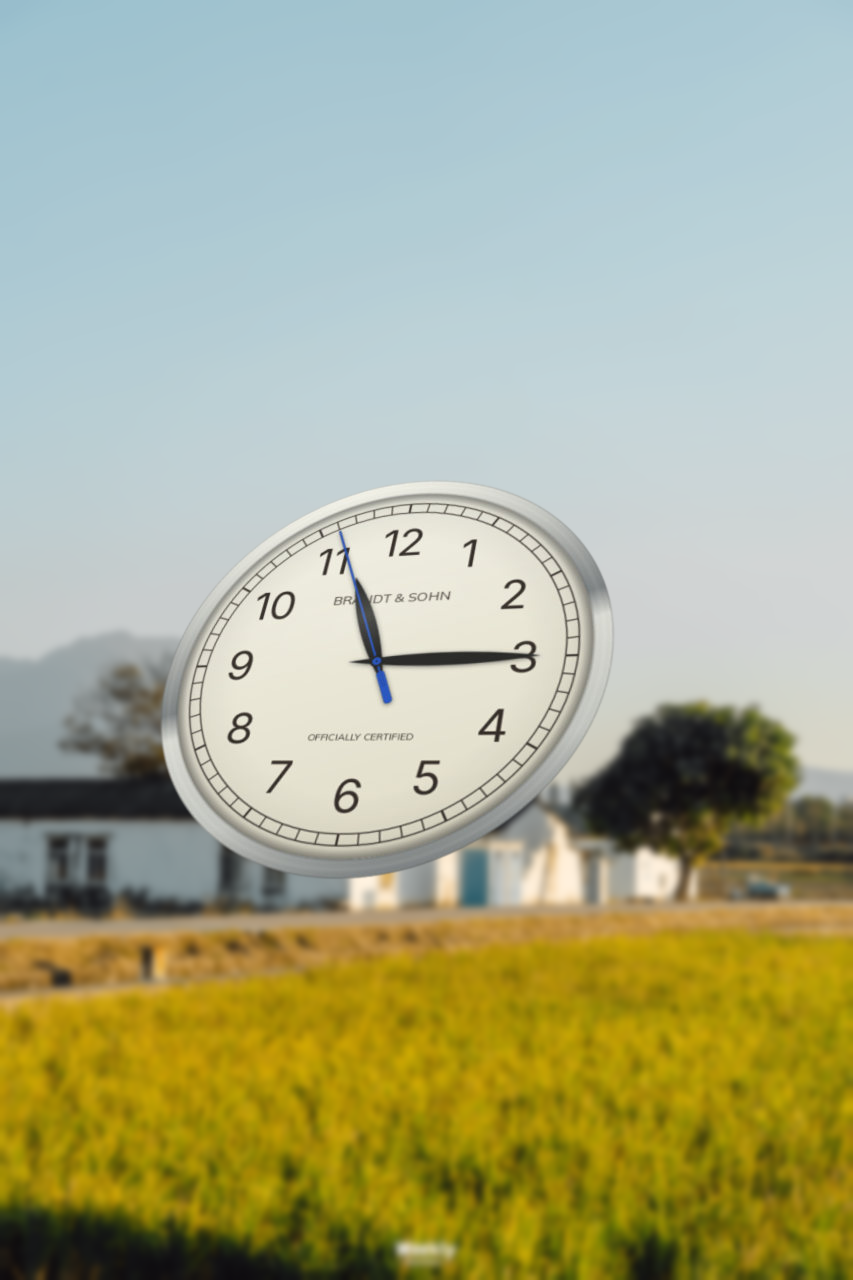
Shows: 11 h 14 min 56 s
